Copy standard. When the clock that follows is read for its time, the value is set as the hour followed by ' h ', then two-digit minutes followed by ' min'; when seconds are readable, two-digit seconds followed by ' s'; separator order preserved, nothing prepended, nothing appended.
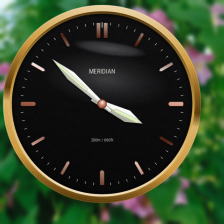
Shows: 3 h 52 min
